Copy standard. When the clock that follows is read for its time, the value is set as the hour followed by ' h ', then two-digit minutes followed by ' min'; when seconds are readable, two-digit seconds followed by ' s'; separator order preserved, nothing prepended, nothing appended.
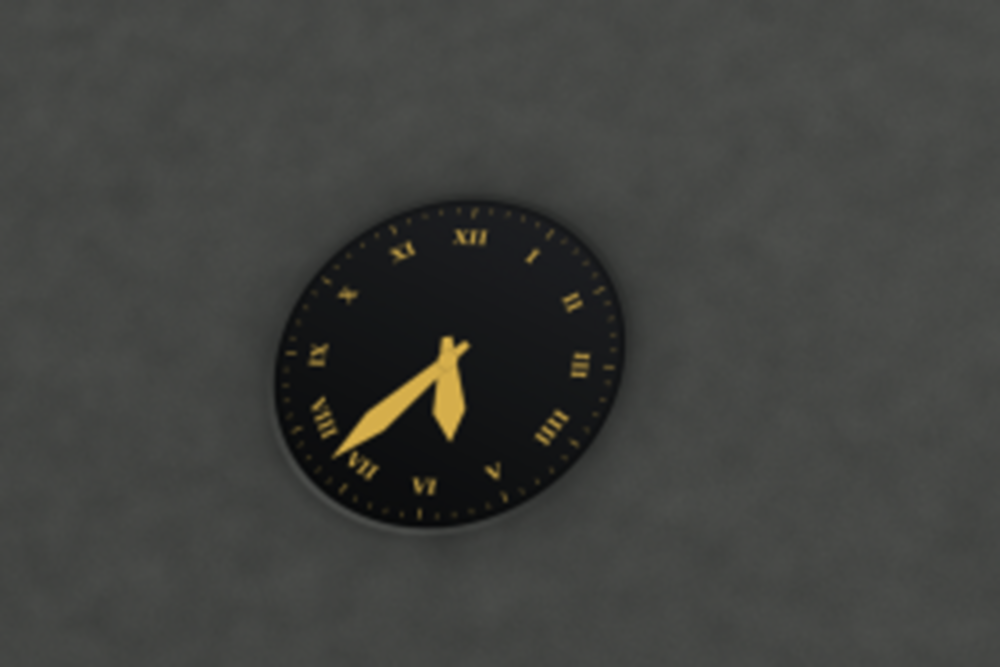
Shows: 5 h 37 min
